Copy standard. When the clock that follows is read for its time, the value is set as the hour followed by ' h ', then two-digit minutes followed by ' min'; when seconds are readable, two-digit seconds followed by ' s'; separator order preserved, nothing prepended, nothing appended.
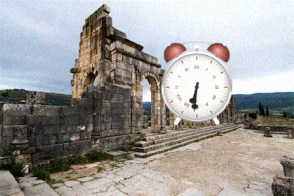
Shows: 6 h 31 min
